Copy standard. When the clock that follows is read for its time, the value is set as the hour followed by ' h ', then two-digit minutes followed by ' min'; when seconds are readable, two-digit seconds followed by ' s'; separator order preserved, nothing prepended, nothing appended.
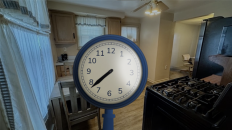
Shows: 7 h 38 min
